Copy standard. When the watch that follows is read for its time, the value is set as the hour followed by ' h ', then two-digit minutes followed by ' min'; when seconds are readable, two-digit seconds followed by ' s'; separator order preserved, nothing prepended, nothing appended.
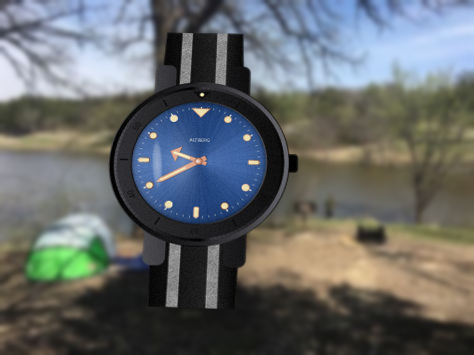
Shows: 9 h 40 min
